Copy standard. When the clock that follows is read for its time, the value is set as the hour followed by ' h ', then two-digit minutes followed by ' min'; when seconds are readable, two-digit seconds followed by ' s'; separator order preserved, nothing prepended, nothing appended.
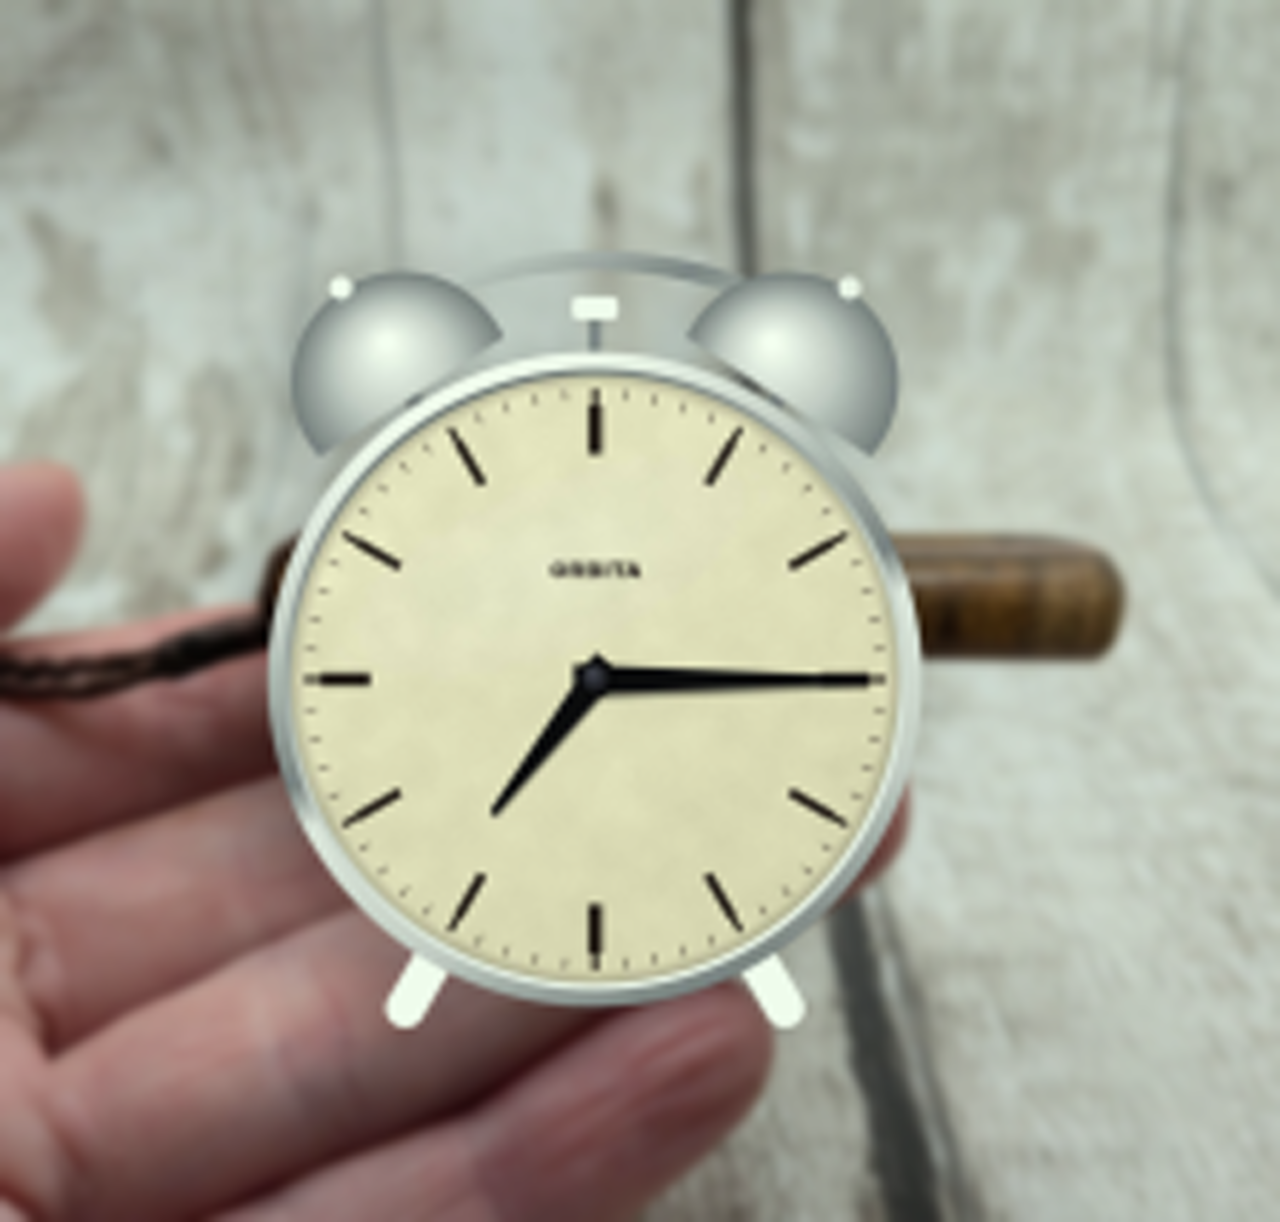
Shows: 7 h 15 min
